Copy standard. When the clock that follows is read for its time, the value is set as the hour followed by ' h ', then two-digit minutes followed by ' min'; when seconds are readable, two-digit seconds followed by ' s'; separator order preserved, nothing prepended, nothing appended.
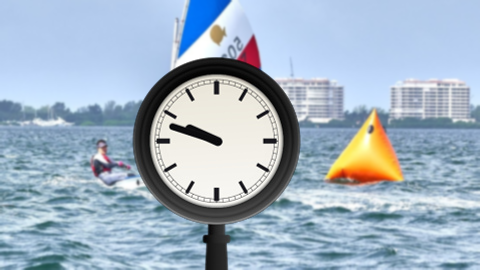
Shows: 9 h 48 min
